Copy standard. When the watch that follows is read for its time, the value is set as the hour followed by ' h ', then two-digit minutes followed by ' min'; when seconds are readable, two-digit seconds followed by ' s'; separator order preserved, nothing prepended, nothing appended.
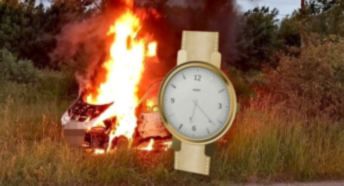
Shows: 6 h 22 min
